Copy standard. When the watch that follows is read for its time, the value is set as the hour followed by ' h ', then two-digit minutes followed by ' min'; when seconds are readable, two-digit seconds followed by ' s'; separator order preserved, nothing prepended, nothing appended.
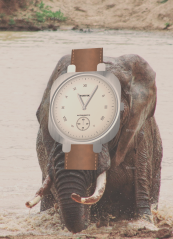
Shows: 11 h 05 min
